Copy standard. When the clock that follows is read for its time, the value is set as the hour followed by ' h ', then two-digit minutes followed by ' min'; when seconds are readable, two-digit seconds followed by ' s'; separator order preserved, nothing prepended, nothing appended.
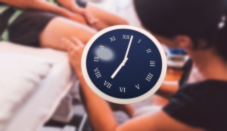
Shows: 7 h 02 min
